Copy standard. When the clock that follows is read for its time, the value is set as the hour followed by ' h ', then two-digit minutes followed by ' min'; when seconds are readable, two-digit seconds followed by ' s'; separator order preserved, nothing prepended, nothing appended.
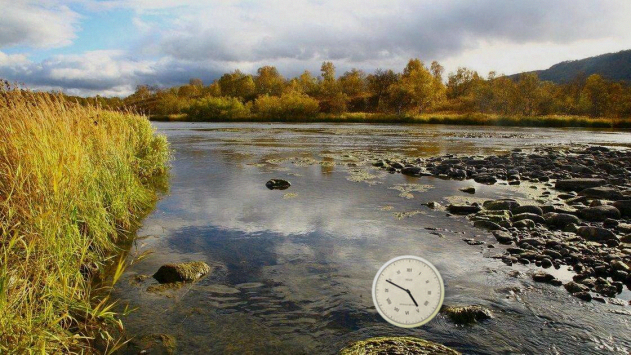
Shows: 4 h 49 min
